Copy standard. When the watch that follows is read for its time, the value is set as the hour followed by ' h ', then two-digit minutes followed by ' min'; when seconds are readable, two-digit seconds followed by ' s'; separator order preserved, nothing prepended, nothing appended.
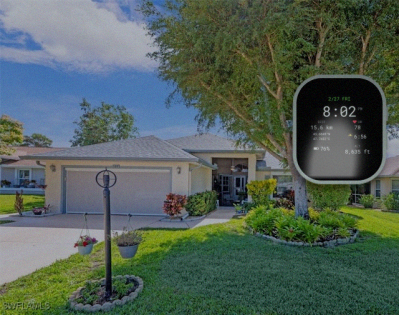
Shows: 8 h 02 min
